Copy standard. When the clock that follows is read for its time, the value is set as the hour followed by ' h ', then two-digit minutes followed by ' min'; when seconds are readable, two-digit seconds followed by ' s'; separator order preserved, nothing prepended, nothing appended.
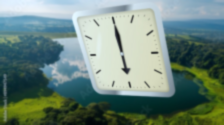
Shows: 6 h 00 min
